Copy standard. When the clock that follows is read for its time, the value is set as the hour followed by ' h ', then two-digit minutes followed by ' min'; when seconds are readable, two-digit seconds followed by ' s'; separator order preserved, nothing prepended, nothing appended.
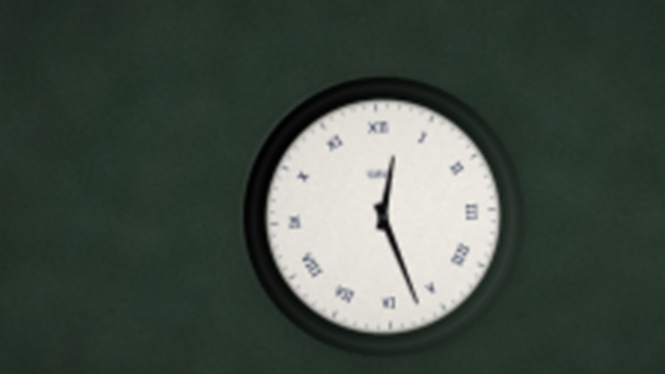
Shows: 12 h 27 min
